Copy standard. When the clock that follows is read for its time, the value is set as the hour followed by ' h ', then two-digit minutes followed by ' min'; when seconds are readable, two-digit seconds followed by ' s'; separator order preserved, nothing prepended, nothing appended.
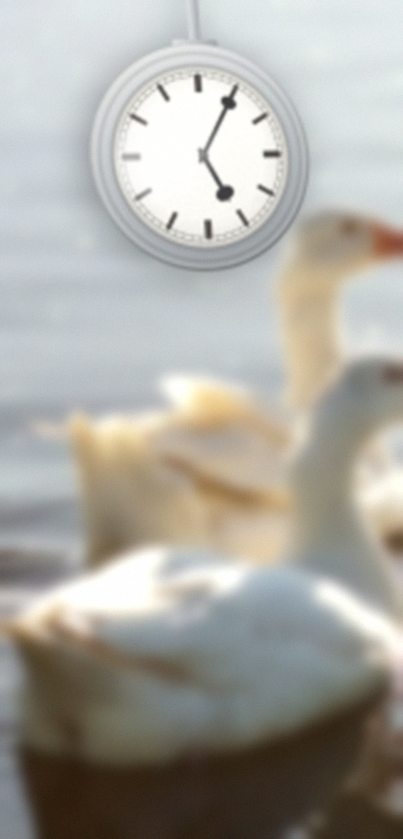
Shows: 5 h 05 min
